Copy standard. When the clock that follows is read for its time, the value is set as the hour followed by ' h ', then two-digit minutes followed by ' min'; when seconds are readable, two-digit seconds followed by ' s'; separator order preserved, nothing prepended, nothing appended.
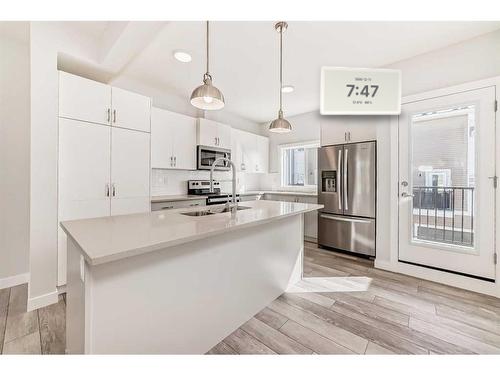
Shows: 7 h 47 min
